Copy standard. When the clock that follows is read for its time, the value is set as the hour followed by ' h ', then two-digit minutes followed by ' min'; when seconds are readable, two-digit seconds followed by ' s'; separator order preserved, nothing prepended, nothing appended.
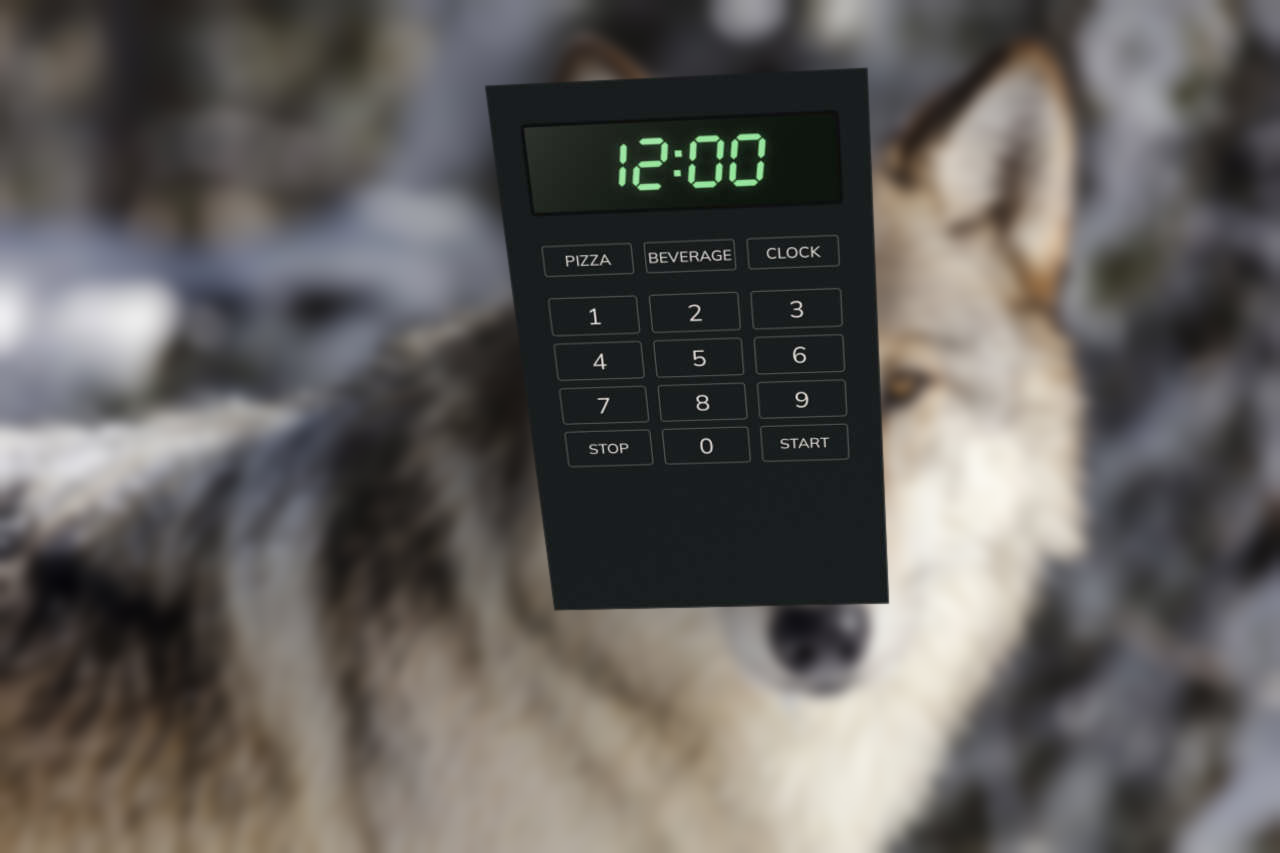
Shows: 12 h 00 min
